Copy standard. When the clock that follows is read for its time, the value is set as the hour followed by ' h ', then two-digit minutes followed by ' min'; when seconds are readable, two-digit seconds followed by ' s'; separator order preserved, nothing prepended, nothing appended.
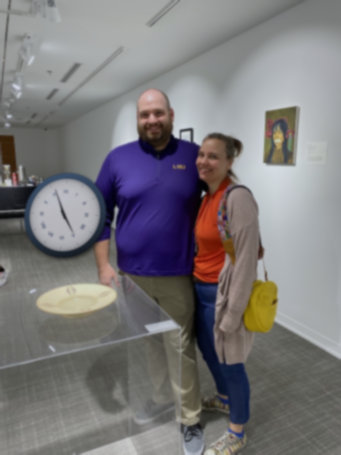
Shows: 4 h 56 min
